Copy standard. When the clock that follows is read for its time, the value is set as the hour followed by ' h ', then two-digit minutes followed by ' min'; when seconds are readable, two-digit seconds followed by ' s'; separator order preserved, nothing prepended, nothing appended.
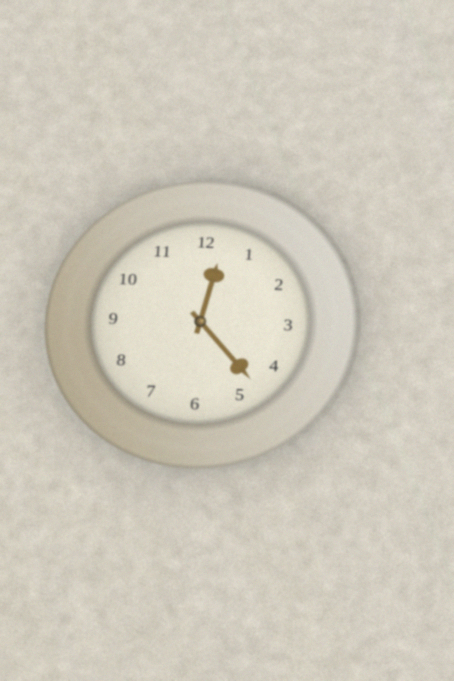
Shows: 12 h 23 min
